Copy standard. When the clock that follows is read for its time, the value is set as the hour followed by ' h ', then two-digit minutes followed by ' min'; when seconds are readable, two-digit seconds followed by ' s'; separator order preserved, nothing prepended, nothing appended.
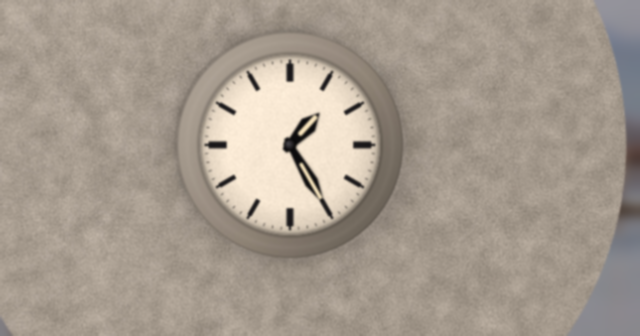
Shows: 1 h 25 min
